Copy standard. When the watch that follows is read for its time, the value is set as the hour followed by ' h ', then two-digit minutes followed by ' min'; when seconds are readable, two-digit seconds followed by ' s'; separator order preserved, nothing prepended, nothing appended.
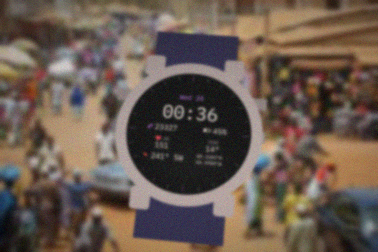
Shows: 0 h 36 min
